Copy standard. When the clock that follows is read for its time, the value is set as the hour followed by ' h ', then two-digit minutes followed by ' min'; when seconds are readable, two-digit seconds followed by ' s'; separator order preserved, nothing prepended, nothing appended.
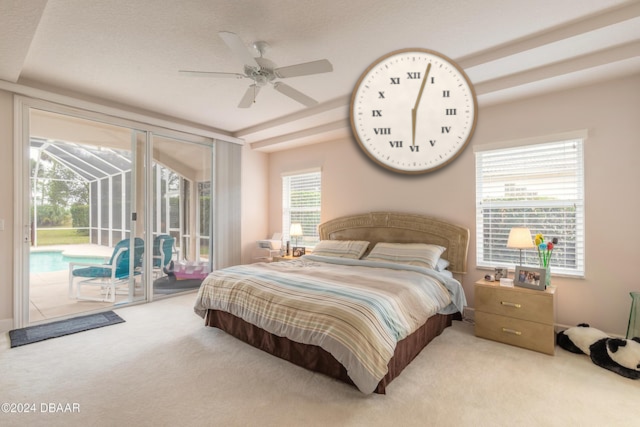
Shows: 6 h 03 min
